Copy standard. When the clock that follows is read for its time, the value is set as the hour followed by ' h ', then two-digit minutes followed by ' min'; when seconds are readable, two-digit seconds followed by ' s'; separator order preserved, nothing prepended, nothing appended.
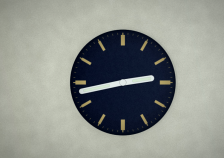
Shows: 2 h 43 min
